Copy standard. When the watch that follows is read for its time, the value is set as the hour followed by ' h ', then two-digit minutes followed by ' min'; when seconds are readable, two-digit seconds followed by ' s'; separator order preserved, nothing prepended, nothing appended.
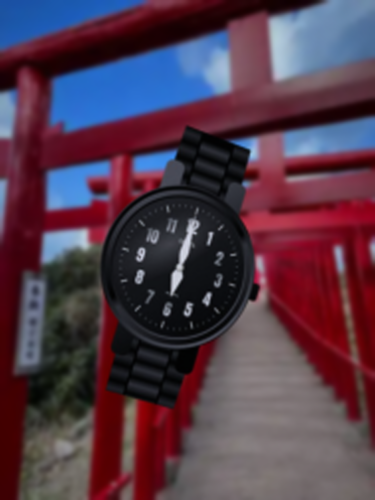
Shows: 6 h 00 min
